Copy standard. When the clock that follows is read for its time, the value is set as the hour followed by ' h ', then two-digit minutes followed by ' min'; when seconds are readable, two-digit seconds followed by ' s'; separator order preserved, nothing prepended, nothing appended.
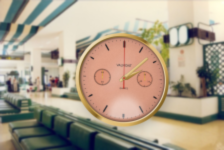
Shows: 2 h 08 min
